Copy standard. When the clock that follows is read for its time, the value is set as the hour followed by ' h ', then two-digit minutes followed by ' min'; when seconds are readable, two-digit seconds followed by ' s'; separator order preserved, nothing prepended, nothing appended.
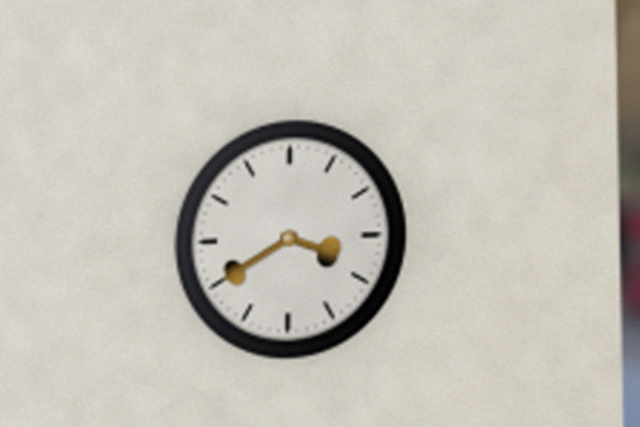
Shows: 3 h 40 min
